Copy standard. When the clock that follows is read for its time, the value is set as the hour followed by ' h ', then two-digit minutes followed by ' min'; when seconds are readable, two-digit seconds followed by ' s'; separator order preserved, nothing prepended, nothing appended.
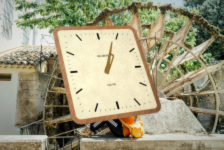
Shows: 1 h 04 min
